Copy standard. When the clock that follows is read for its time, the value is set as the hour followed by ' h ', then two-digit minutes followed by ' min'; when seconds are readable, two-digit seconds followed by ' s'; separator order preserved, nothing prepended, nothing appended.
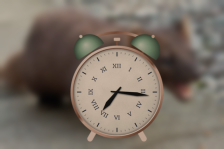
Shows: 7 h 16 min
